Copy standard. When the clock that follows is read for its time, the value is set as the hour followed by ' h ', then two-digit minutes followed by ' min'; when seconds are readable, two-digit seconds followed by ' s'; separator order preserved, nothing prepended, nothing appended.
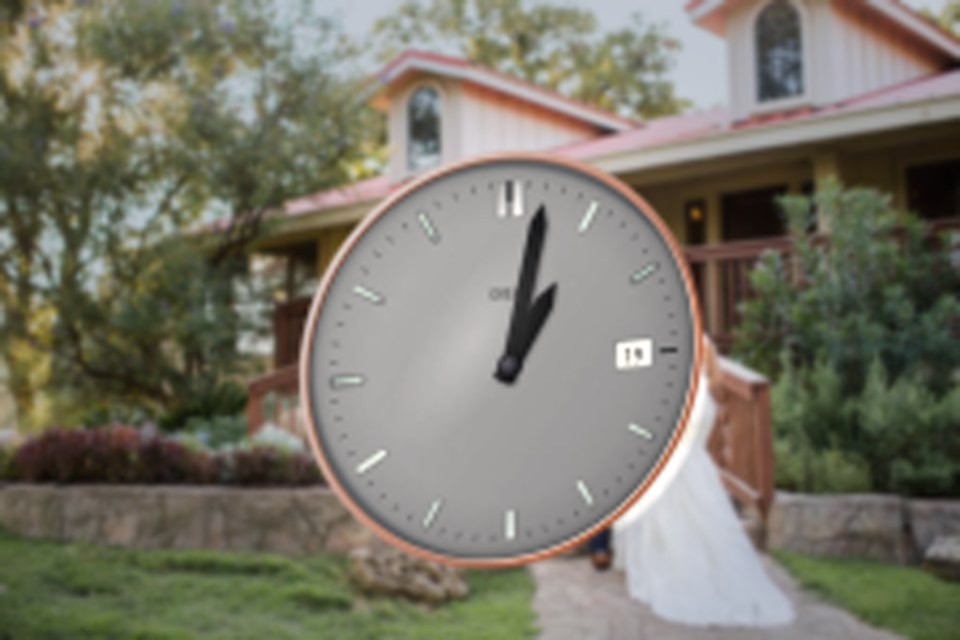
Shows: 1 h 02 min
